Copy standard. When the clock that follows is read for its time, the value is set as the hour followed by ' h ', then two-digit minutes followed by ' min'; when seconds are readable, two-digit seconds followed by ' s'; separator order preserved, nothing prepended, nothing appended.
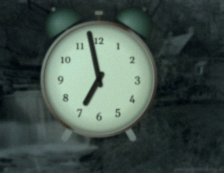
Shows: 6 h 58 min
